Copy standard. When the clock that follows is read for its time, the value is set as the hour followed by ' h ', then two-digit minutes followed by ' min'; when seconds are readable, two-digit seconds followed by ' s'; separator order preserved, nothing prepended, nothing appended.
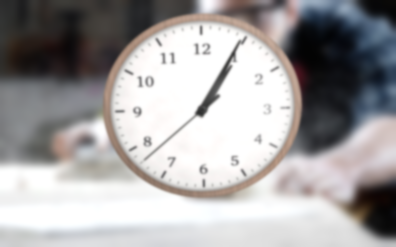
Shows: 1 h 04 min 38 s
